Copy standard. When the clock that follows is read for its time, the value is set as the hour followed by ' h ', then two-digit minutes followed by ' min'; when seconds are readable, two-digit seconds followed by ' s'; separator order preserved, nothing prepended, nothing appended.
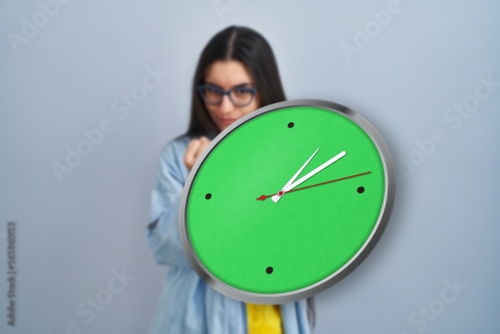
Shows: 1 h 09 min 13 s
